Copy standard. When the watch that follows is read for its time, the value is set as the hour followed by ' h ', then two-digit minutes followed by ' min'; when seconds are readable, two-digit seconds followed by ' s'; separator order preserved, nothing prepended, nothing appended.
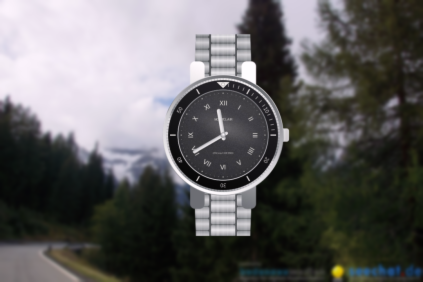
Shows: 11 h 40 min
